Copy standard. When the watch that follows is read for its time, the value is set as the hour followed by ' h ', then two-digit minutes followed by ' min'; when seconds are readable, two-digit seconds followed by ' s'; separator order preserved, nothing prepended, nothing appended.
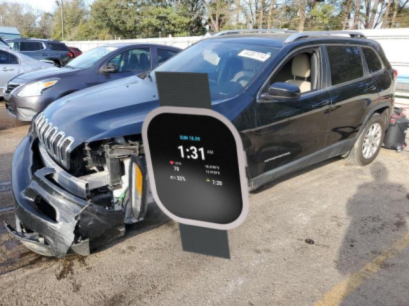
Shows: 1 h 31 min
